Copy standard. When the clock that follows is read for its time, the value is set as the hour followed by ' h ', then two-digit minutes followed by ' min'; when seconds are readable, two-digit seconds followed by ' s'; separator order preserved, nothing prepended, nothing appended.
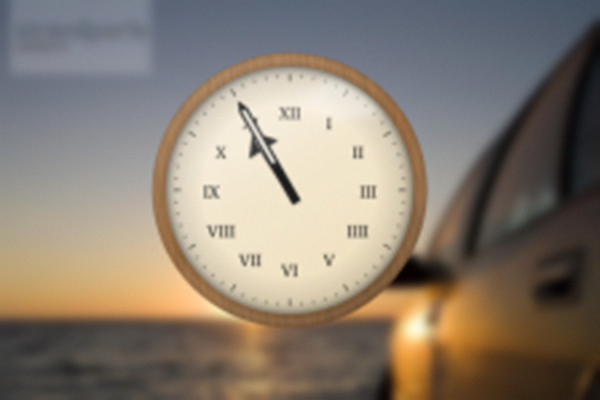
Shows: 10 h 55 min
